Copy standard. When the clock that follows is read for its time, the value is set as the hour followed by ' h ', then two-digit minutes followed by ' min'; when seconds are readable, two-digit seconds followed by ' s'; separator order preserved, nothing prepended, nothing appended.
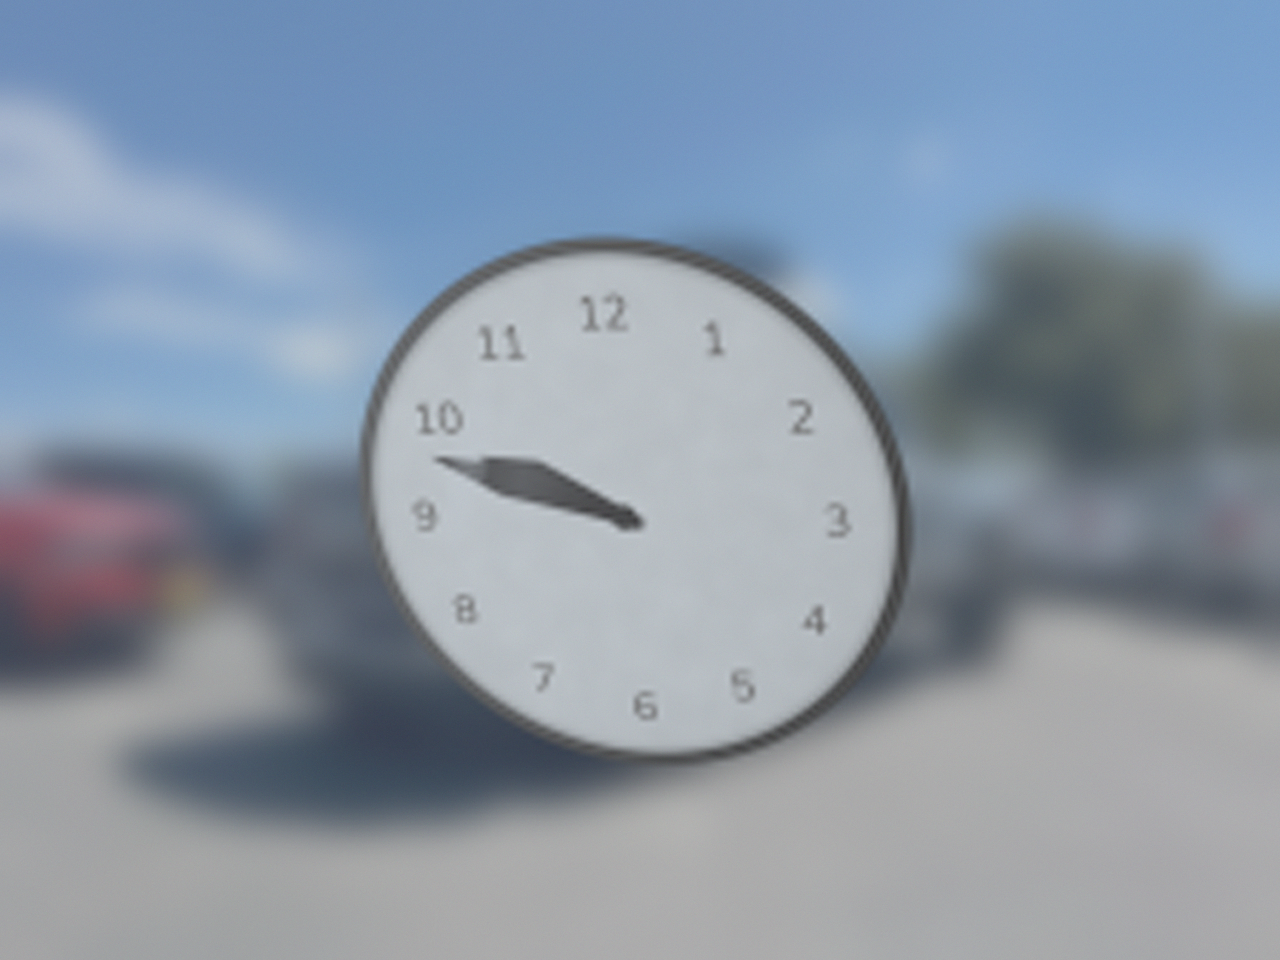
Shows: 9 h 48 min
